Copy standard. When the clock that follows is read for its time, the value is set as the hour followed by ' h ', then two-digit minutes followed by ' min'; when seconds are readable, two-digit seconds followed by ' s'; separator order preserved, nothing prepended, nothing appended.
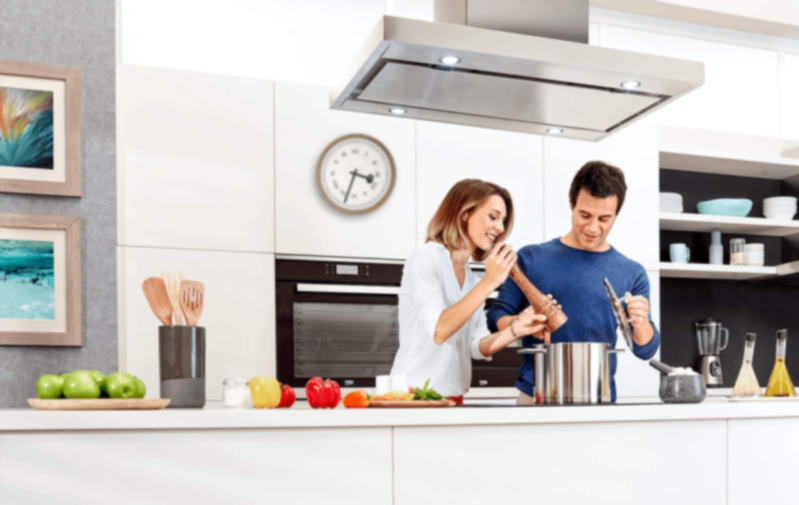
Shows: 3 h 33 min
